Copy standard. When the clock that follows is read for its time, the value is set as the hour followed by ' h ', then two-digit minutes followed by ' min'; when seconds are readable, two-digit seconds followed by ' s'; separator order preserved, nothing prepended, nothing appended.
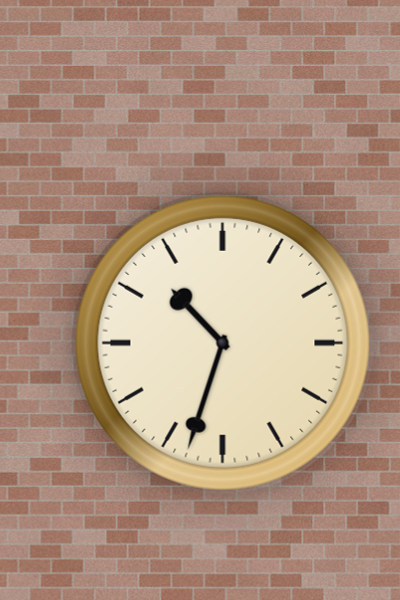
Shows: 10 h 33 min
